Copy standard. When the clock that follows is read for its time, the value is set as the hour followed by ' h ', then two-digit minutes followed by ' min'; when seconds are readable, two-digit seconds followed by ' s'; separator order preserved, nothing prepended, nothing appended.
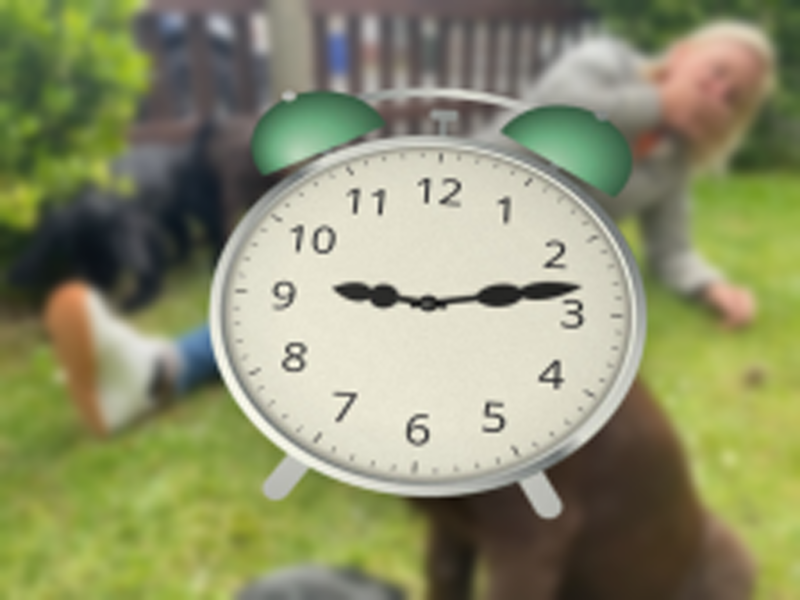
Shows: 9 h 13 min
